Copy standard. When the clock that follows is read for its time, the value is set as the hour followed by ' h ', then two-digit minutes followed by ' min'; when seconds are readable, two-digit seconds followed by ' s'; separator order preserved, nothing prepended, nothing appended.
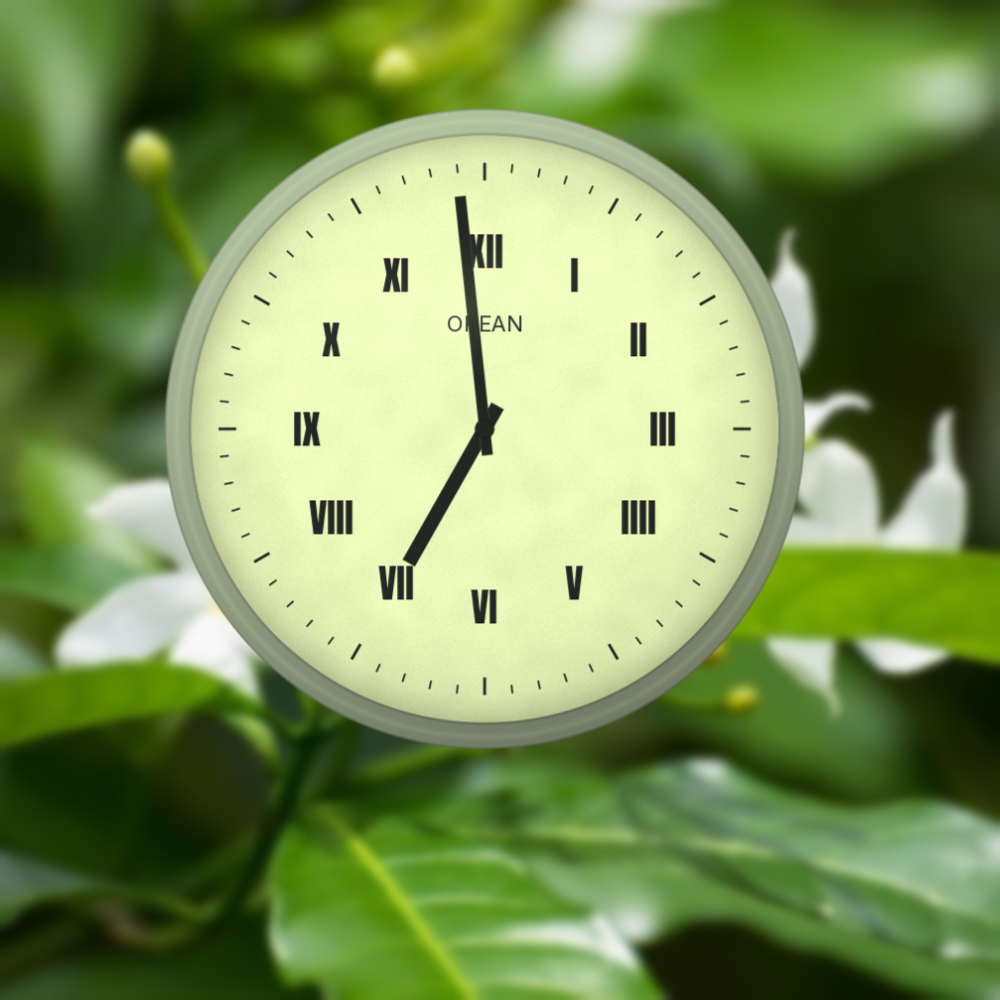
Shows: 6 h 59 min
